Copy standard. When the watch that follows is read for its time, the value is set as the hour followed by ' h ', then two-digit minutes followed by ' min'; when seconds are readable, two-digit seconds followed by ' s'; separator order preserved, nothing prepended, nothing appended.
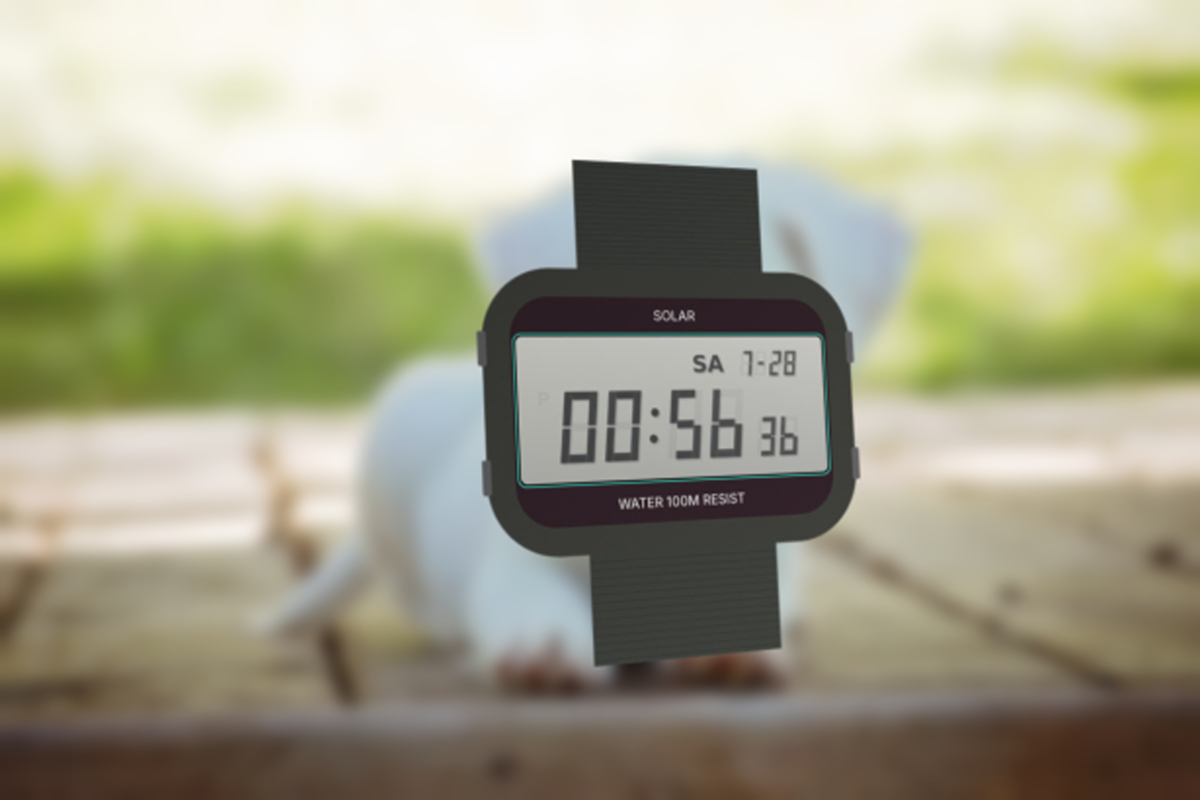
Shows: 0 h 56 min 36 s
